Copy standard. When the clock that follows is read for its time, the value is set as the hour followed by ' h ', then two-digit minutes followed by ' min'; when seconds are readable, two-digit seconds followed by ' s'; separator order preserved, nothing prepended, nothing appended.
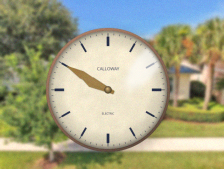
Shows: 9 h 50 min
